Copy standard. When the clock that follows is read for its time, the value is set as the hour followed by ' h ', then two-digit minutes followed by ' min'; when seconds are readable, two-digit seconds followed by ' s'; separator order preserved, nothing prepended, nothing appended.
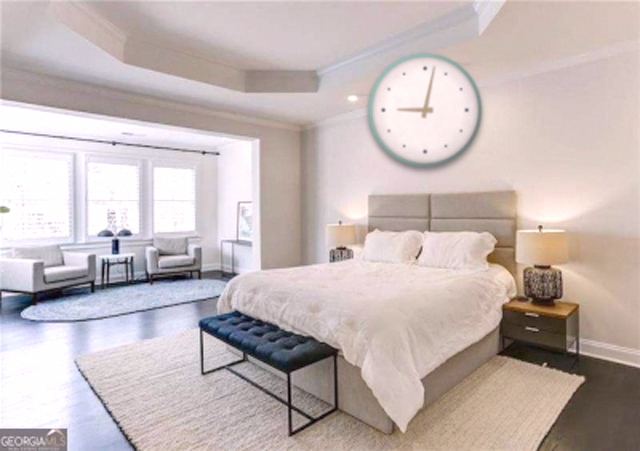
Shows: 9 h 02 min
